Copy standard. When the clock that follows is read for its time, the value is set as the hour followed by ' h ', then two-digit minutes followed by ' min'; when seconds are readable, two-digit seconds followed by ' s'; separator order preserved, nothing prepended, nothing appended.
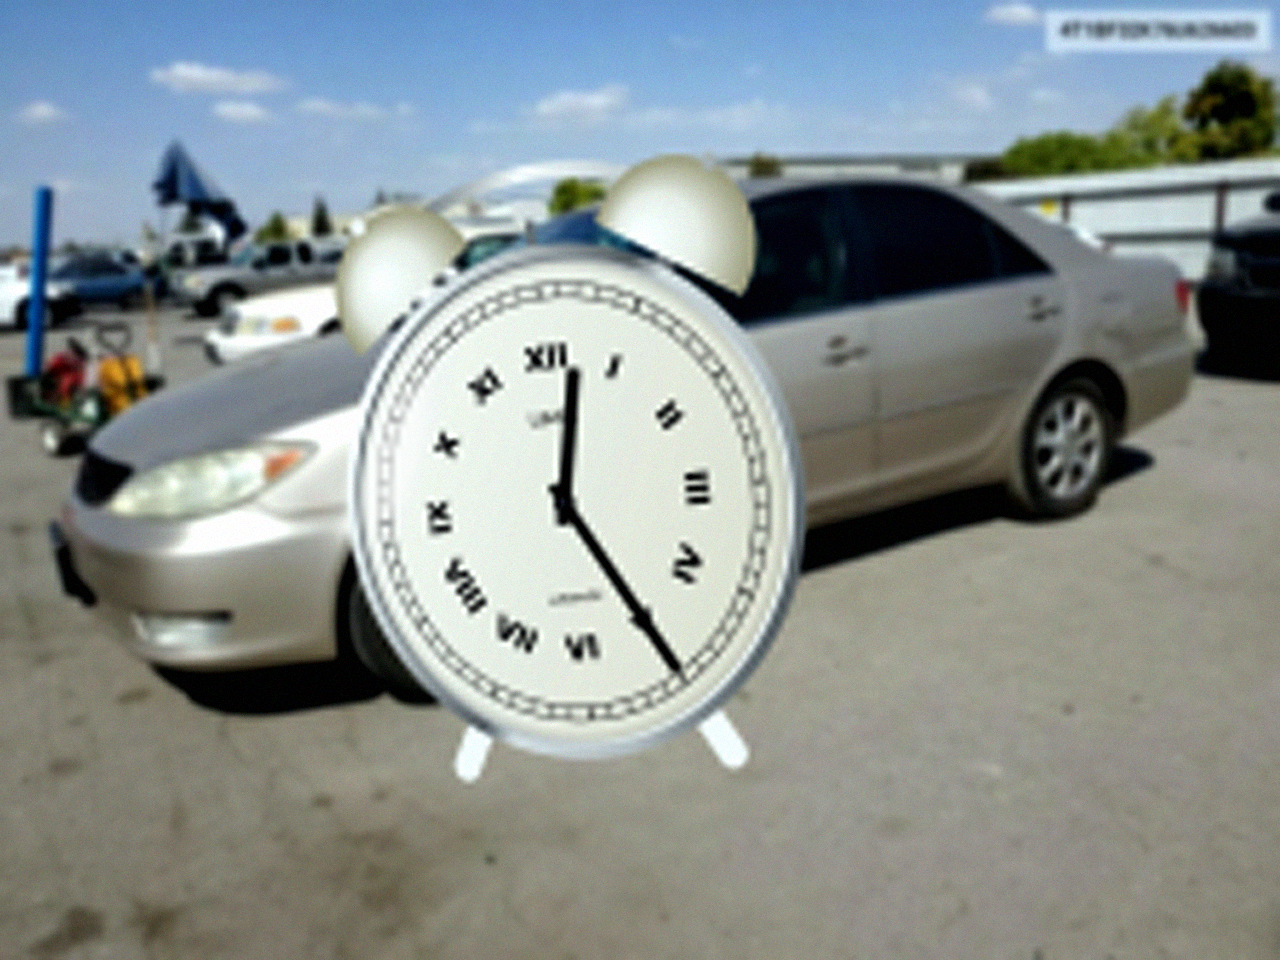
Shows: 12 h 25 min
